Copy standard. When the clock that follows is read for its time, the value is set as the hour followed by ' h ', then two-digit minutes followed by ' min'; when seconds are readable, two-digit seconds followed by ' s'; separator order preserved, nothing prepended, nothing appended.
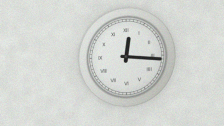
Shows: 12 h 16 min
